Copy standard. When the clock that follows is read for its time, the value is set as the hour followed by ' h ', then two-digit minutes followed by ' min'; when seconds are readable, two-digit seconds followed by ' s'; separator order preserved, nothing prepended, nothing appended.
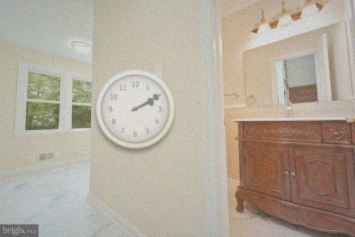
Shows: 2 h 10 min
